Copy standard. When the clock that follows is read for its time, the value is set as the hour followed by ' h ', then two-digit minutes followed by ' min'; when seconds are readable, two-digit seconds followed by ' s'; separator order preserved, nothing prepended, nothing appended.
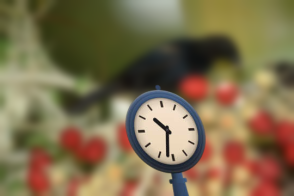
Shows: 10 h 32 min
